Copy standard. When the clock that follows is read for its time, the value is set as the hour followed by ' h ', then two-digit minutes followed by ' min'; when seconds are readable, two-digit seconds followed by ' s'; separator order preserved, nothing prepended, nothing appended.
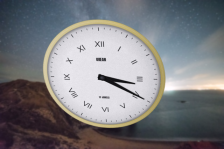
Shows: 3 h 20 min
